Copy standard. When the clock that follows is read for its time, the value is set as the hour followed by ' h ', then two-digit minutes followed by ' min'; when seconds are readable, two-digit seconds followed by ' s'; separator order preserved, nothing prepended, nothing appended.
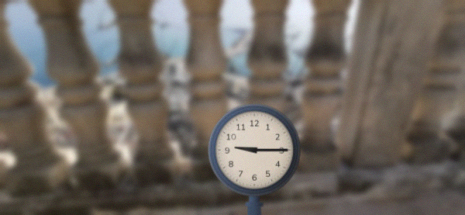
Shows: 9 h 15 min
